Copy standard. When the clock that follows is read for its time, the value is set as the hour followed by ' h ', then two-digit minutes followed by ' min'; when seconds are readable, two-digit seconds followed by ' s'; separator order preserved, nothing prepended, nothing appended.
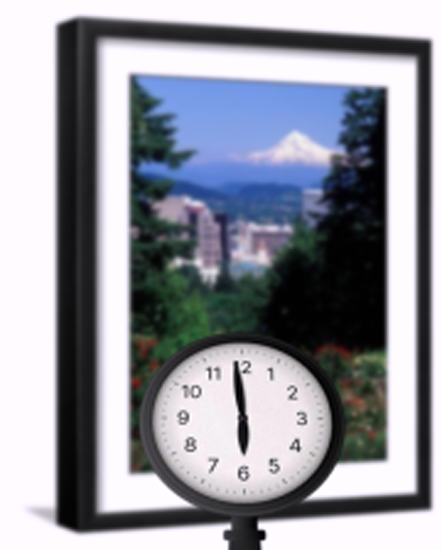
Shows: 5 h 59 min
